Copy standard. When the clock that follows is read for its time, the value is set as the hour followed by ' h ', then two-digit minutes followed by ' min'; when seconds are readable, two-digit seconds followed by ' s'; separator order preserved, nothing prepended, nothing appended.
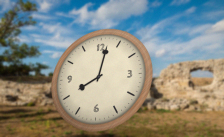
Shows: 8 h 02 min
